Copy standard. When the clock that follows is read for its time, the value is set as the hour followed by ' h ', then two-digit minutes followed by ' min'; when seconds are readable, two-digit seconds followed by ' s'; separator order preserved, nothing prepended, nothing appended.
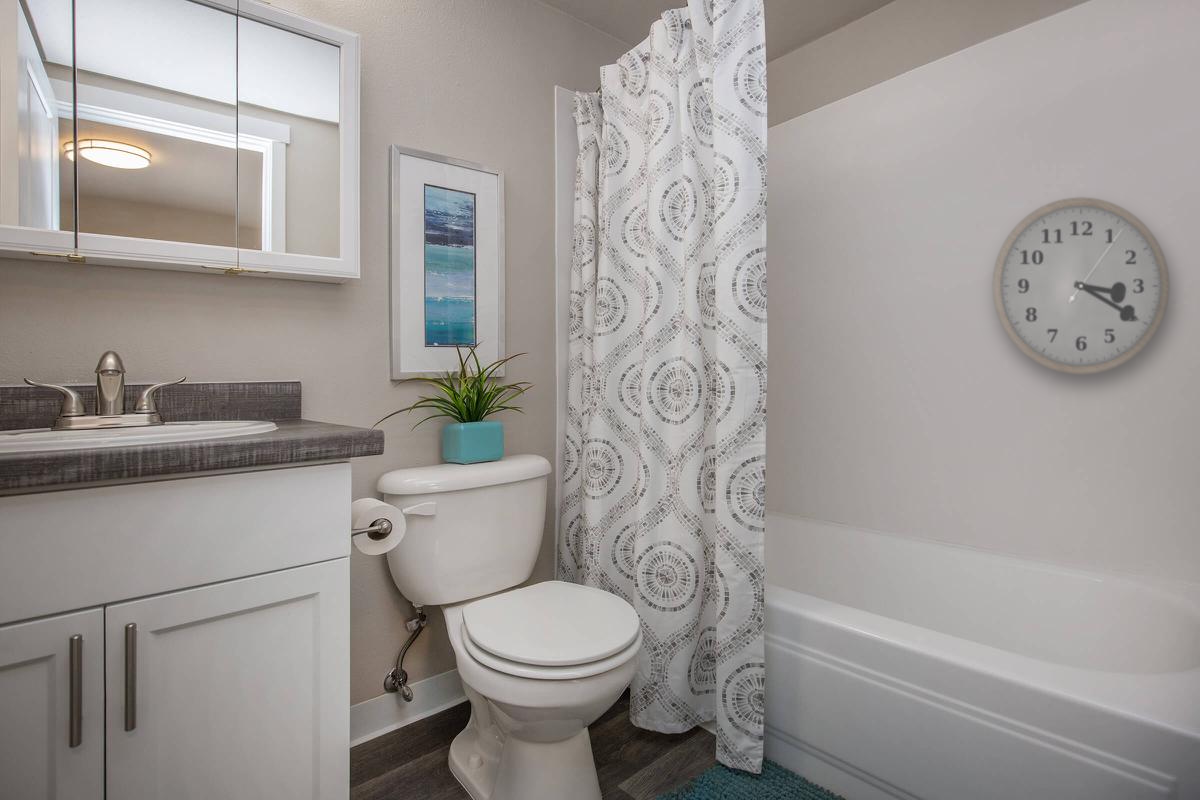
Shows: 3 h 20 min 06 s
